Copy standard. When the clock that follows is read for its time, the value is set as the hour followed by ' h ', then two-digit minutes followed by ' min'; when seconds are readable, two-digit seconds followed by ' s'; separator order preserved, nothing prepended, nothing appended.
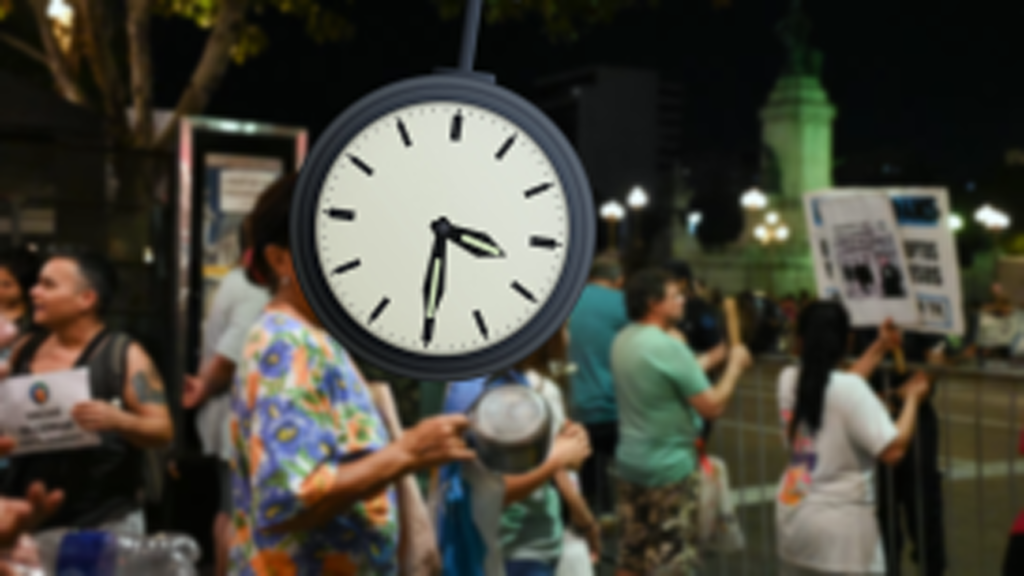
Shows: 3 h 30 min
